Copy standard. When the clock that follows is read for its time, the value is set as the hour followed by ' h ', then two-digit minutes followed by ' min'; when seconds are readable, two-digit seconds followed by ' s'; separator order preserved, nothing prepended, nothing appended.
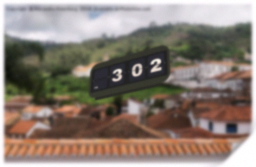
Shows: 3 h 02 min
